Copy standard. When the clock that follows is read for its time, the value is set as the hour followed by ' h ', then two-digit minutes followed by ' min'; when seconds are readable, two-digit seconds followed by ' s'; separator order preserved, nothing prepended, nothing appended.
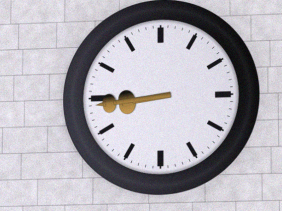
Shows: 8 h 44 min
